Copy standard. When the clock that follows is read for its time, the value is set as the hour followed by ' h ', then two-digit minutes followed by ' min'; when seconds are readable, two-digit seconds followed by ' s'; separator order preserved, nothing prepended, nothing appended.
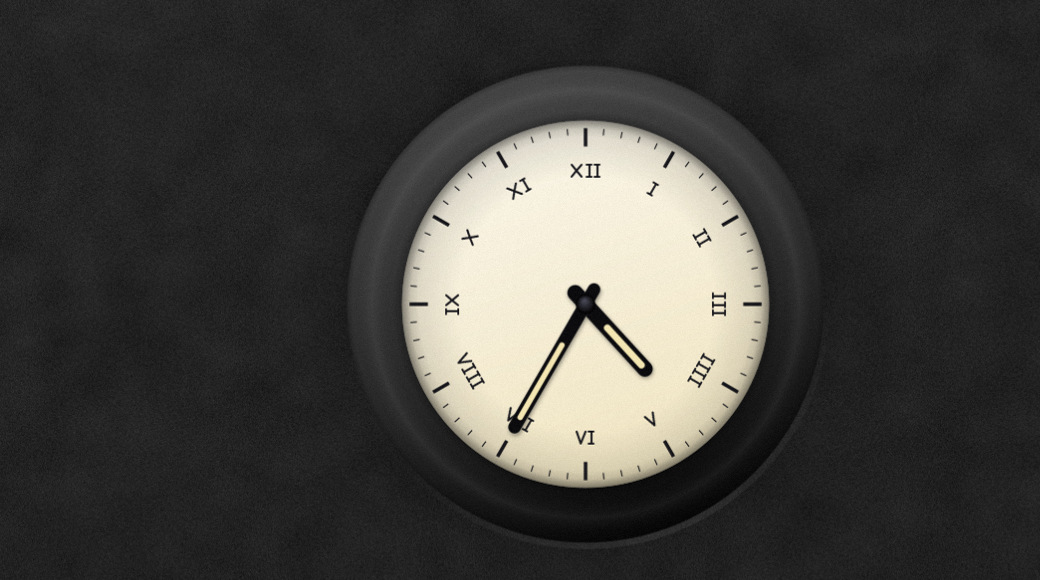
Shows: 4 h 35 min
